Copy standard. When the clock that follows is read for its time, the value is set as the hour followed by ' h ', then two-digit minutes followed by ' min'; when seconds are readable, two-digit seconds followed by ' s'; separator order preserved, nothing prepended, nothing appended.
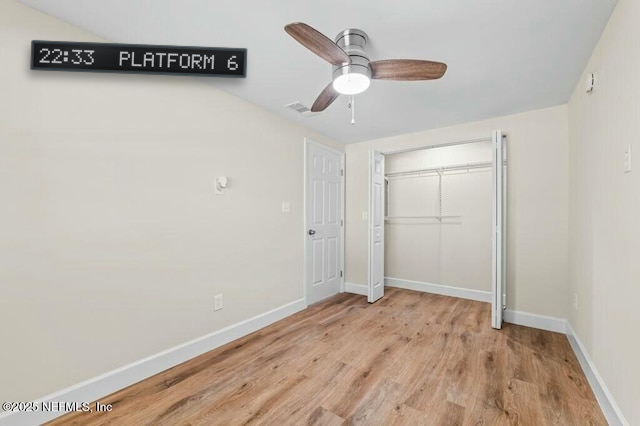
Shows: 22 h 33 min
